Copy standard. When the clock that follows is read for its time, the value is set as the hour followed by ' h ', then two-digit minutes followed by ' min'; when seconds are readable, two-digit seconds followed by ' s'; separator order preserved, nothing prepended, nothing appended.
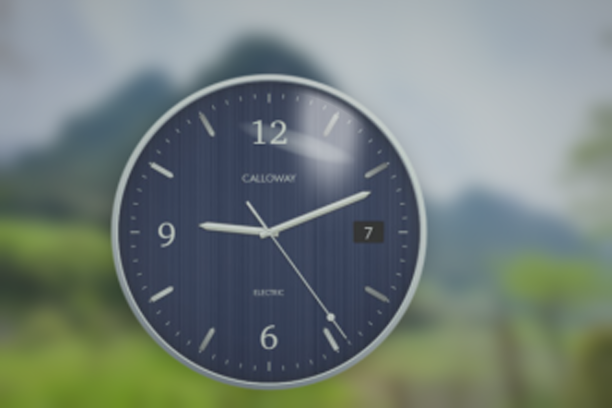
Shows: 9 h 11 min 24 s
